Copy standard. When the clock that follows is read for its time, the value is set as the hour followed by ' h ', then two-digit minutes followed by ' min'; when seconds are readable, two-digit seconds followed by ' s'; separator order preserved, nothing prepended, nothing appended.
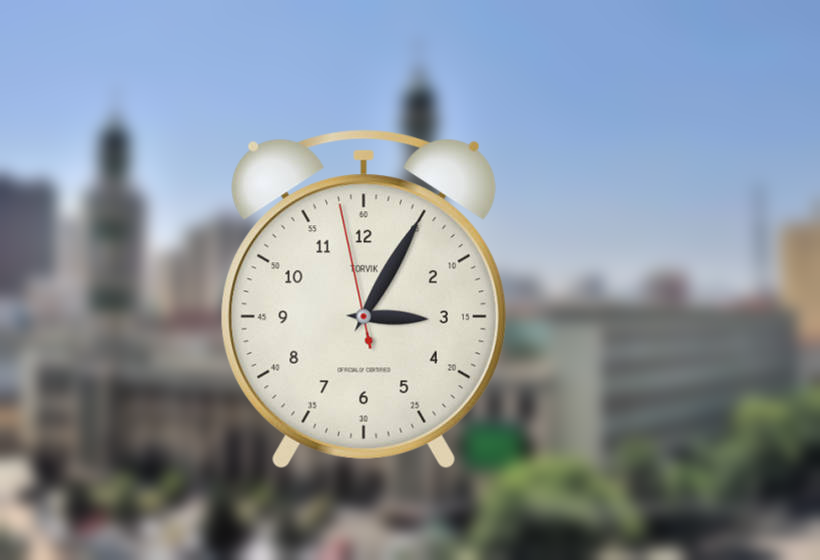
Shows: 3 h 04 min 58 s
